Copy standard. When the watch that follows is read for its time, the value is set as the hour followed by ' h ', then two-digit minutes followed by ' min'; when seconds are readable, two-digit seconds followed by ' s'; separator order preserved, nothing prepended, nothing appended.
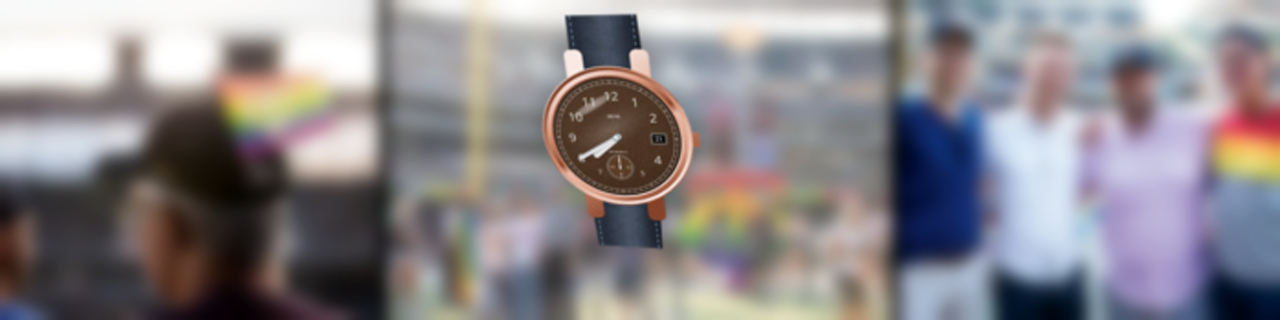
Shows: 7 h 40 min
